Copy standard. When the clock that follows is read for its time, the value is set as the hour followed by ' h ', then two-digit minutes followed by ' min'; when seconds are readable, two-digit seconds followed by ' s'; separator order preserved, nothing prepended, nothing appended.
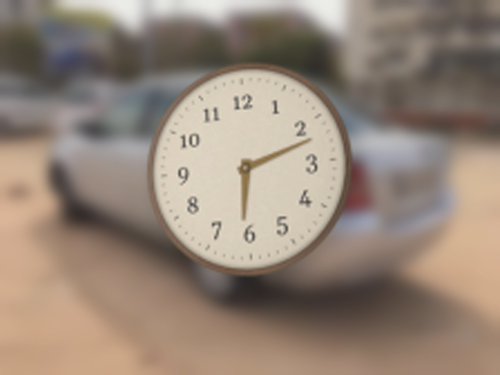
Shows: 6 h 12 min
